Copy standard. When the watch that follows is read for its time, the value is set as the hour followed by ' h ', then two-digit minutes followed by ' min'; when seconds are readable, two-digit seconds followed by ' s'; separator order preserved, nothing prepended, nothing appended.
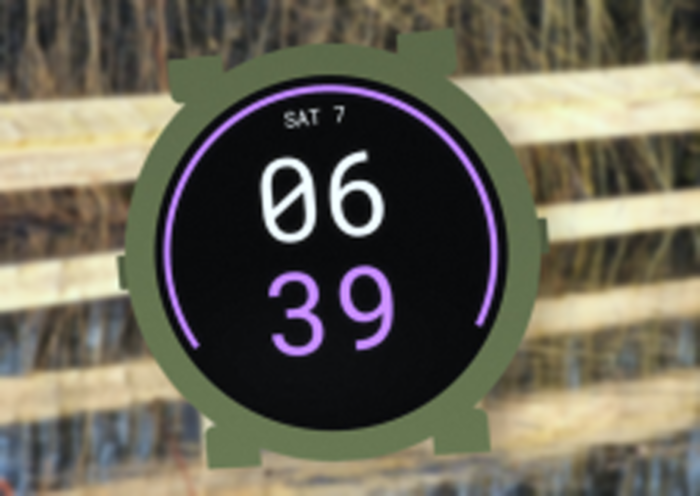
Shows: 6 h 39 min
